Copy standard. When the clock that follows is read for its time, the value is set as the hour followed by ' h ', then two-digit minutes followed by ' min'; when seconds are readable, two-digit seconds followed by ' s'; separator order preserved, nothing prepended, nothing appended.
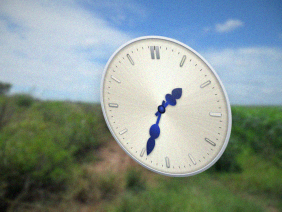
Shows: 1 h 34 min
